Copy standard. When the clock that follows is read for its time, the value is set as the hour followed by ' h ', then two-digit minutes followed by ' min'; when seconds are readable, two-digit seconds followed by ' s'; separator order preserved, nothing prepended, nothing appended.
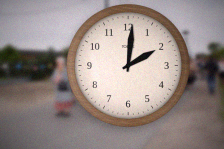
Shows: 2 h 01 min
